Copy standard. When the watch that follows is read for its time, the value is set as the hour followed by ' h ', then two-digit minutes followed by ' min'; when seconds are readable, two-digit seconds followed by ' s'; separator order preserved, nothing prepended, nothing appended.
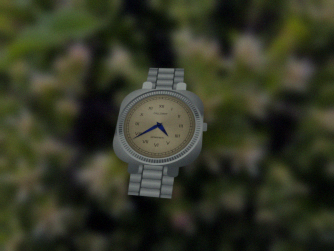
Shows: 4 h 39 min
